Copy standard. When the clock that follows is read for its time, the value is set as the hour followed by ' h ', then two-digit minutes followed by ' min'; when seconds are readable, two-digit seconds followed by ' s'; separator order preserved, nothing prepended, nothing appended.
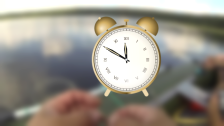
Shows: 11 h 50 min
